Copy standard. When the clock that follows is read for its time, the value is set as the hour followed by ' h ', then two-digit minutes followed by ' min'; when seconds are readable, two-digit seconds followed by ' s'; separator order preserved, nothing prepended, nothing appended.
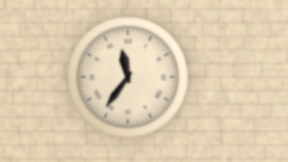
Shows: 11 h 36 min
